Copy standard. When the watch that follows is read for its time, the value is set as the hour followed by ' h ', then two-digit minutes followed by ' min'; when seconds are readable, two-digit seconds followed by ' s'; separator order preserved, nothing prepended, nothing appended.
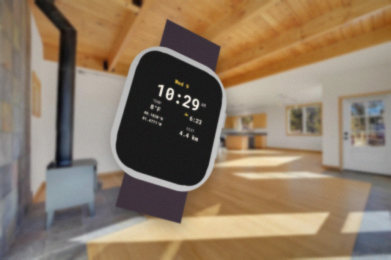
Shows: 10 h 29 min
